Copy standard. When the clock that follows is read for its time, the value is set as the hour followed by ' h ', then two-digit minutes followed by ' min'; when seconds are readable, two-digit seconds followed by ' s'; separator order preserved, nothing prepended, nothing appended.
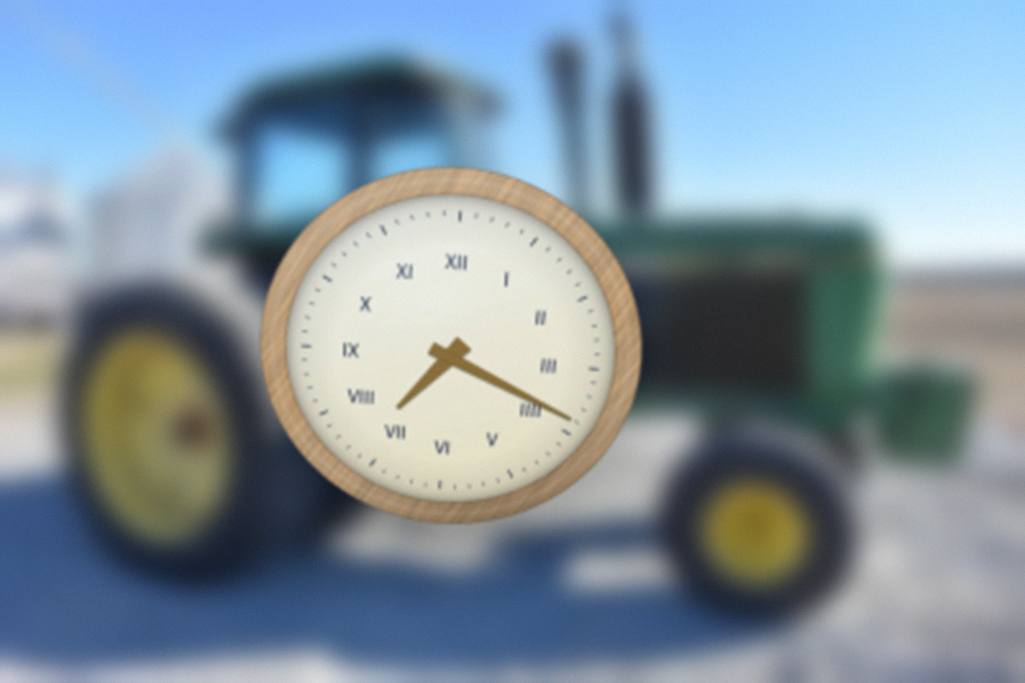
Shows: 7 h 19 min
